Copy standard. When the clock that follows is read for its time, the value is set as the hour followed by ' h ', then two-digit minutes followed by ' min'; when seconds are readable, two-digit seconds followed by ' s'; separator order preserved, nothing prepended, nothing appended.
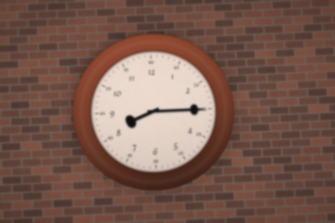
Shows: 8 h 15 min
